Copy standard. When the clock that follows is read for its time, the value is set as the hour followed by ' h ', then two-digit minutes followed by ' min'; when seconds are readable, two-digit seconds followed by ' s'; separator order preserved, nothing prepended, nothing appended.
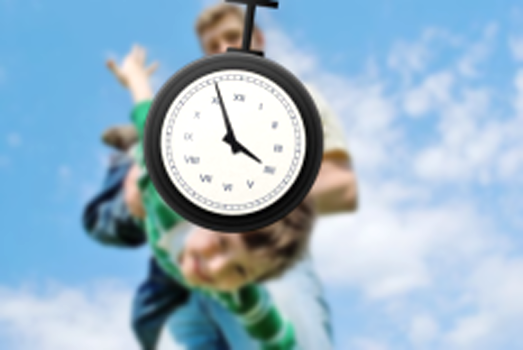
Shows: 3 h 56 min
